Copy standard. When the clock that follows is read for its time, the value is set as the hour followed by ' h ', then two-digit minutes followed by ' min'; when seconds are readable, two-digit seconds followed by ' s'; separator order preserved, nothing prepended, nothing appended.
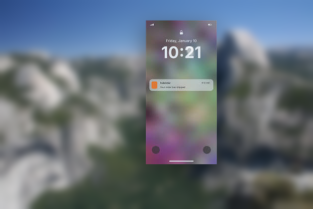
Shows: 10 h 21 min
